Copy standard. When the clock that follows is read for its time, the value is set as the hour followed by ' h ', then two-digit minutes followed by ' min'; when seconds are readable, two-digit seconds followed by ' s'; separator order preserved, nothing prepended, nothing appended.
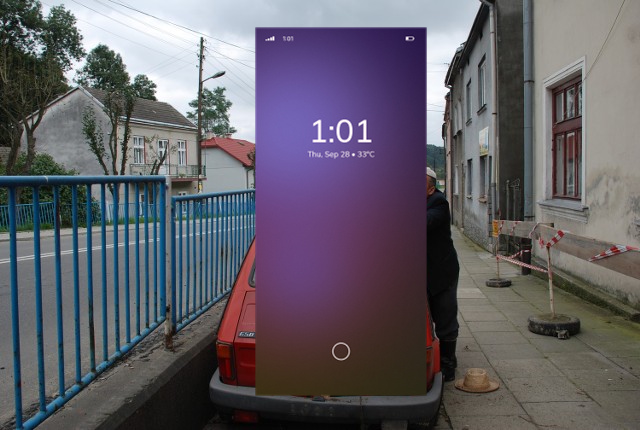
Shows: 1 h 01 min
